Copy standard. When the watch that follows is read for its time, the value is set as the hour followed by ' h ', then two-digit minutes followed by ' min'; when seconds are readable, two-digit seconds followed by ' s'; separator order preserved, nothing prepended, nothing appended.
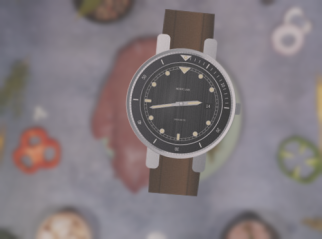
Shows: 2 h 43 min
